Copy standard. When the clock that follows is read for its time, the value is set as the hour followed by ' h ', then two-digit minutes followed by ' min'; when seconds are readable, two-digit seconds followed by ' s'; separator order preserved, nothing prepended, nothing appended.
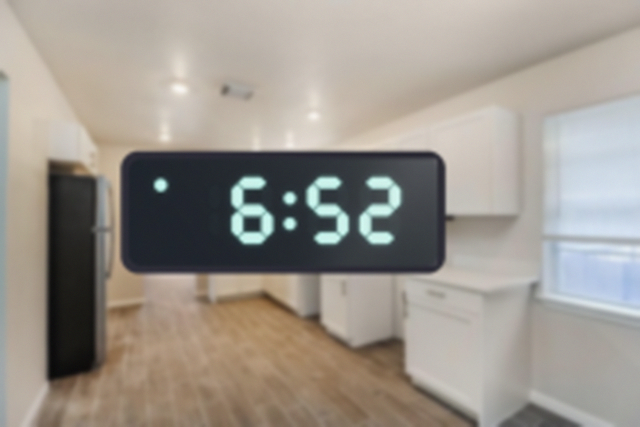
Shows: 6 h 52 min
